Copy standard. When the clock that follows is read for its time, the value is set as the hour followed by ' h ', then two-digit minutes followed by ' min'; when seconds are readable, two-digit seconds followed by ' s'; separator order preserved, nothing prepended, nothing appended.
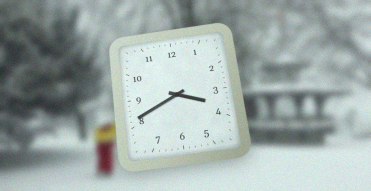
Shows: 3 h 41 min
